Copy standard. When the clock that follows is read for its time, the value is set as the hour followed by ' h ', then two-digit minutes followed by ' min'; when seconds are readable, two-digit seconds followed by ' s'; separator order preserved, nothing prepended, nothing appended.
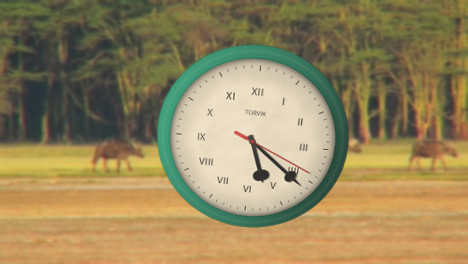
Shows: 5 h 21 min 19 s
